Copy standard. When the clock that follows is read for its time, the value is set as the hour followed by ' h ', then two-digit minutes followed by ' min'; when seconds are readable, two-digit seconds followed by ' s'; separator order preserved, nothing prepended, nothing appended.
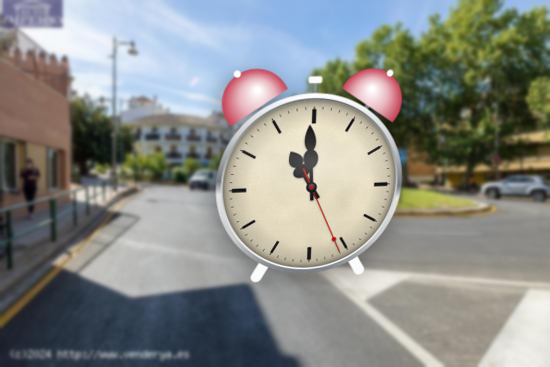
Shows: 10 h 59 min 26 s
